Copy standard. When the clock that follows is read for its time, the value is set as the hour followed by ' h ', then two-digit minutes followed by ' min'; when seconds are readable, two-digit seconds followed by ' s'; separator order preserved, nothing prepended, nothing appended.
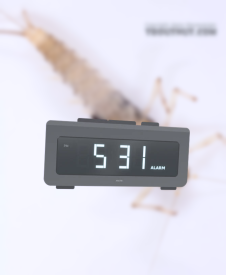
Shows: 5 h 31 min
